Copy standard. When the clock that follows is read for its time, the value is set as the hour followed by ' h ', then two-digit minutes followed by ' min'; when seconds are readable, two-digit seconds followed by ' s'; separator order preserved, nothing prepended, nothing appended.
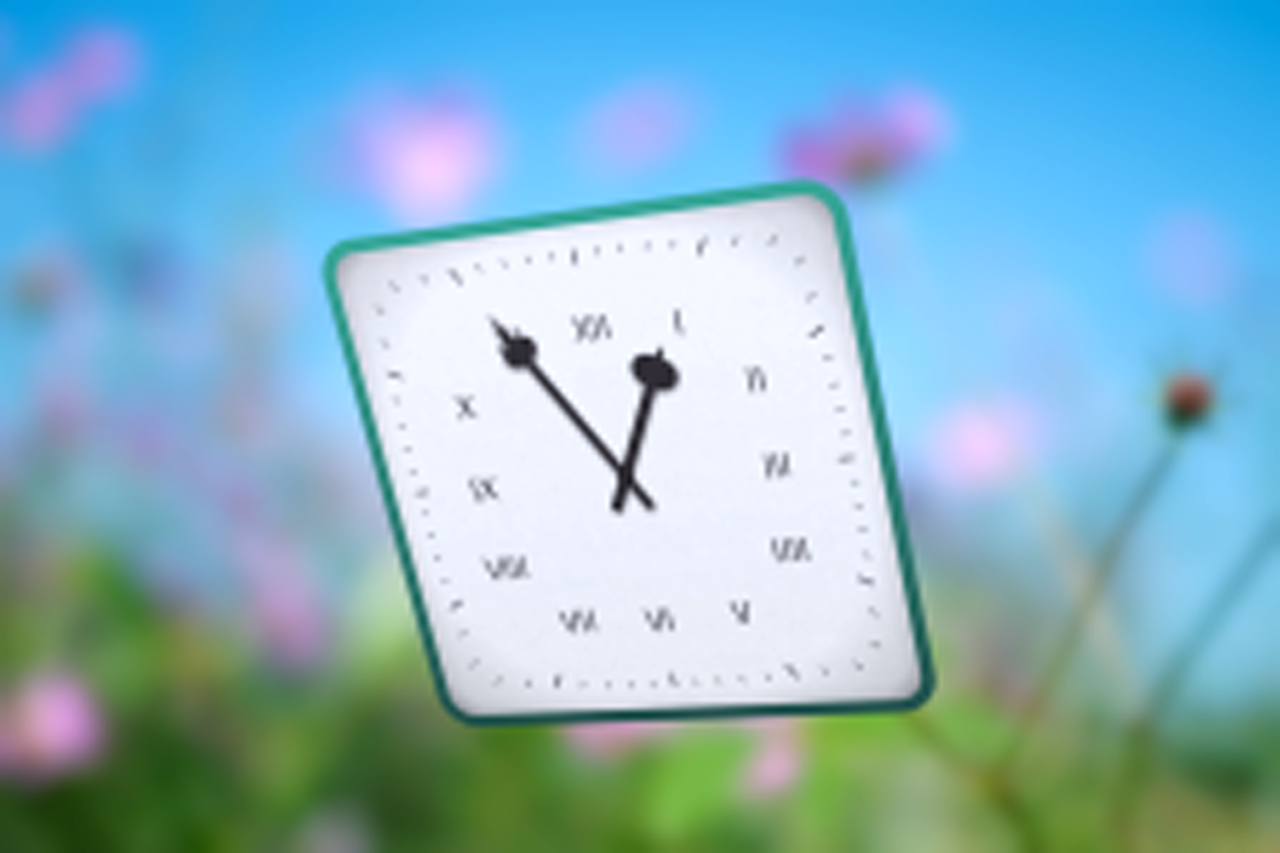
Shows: 12 h 55 min
